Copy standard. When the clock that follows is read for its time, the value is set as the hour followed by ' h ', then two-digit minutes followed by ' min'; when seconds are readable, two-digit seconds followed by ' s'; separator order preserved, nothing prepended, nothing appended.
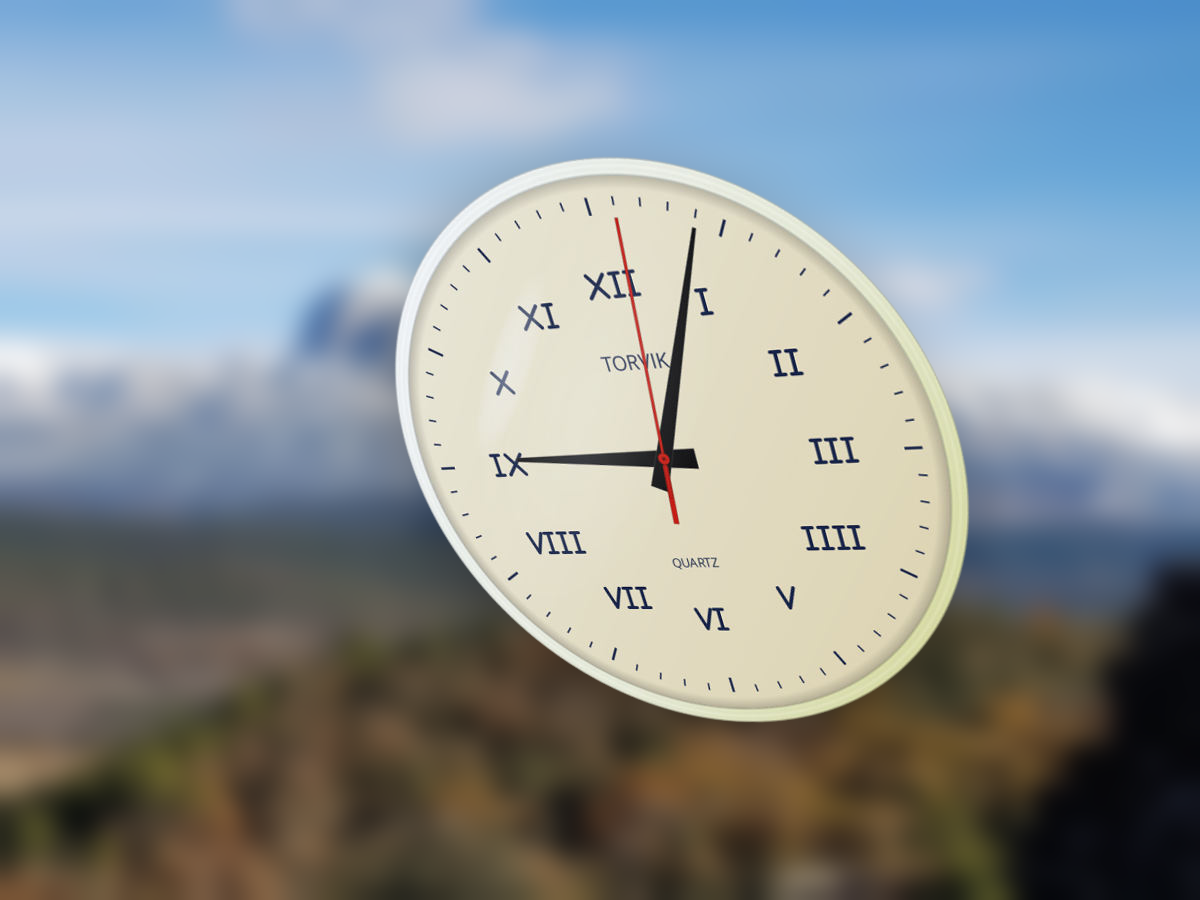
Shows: 9 h 04 min 01 s
